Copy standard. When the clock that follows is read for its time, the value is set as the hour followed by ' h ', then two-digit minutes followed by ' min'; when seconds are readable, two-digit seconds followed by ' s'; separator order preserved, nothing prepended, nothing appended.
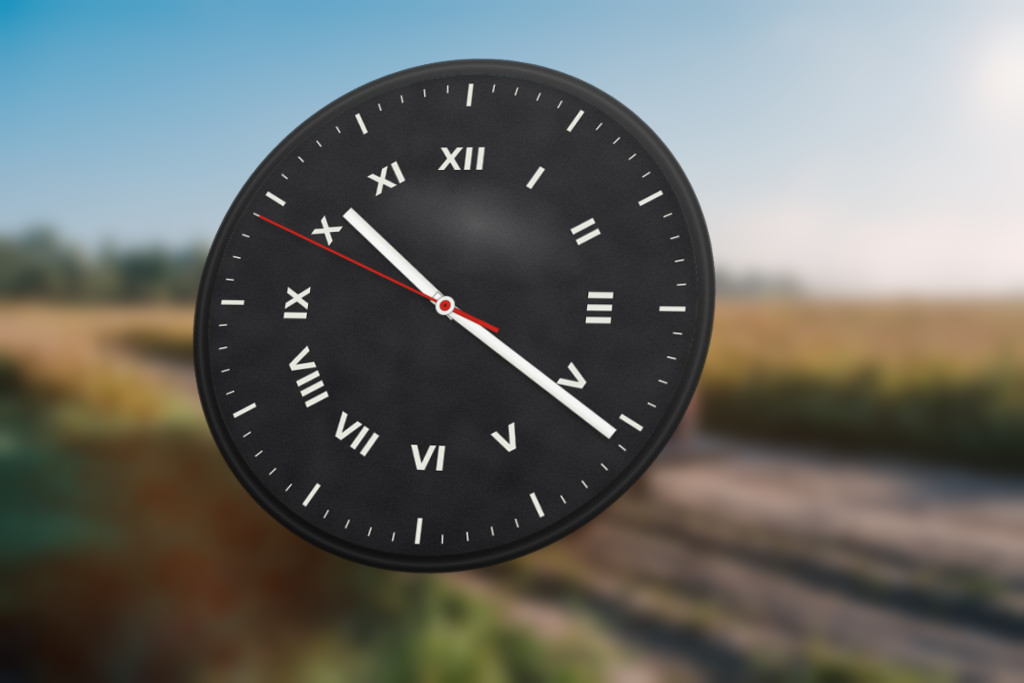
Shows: 10 h 20 min 49 s
